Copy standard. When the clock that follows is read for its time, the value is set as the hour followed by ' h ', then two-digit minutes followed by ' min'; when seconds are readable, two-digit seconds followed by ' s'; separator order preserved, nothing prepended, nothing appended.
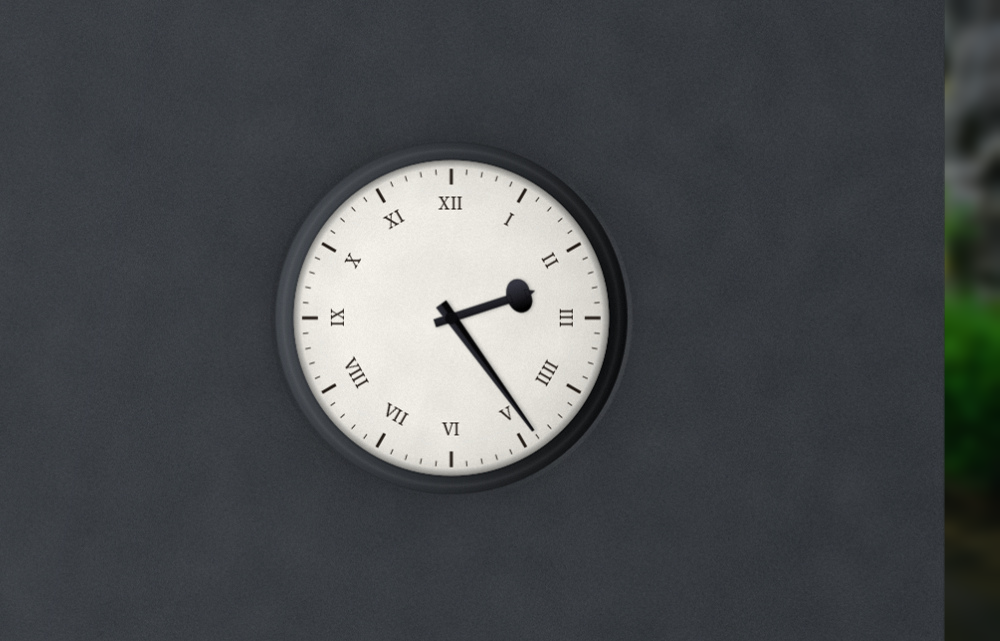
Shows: 2 h 24 min
